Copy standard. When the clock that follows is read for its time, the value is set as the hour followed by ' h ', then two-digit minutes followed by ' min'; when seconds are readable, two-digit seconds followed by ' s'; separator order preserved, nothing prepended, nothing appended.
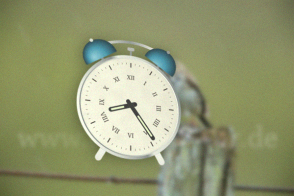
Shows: 8 h 24 min
